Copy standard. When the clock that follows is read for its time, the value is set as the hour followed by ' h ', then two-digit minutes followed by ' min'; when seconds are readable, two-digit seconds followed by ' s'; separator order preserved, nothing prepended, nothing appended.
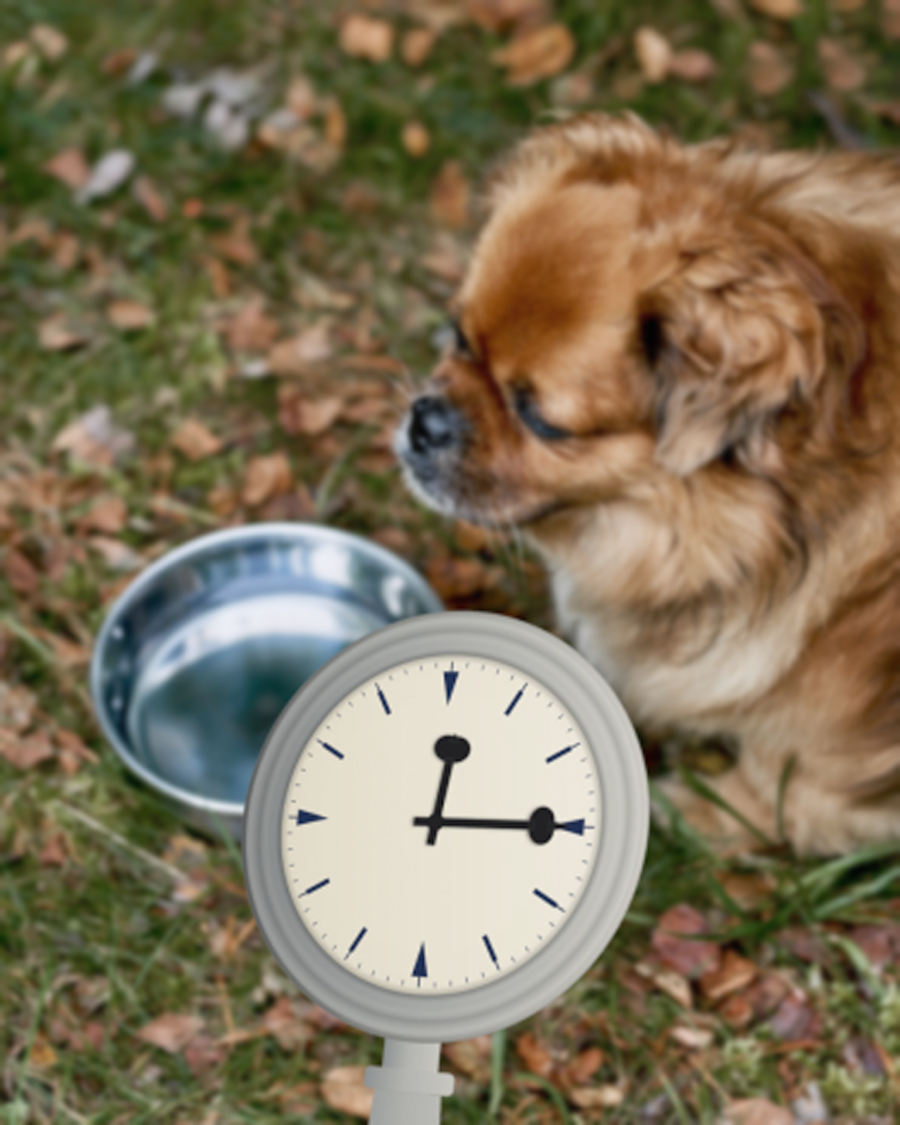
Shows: 12 h 15 min
